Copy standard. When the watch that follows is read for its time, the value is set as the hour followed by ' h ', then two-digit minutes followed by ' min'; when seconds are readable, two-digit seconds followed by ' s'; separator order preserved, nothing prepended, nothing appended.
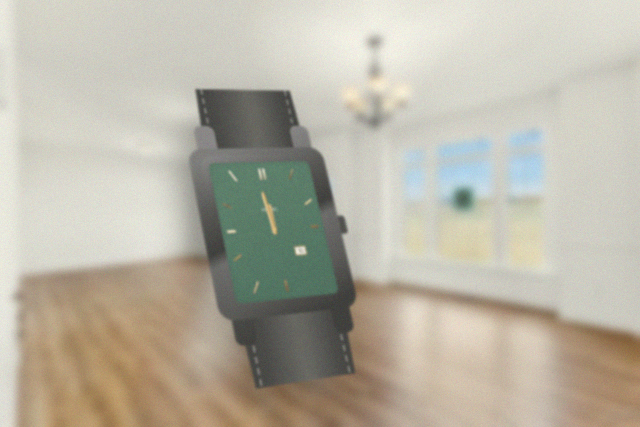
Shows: 11 h 59 min
